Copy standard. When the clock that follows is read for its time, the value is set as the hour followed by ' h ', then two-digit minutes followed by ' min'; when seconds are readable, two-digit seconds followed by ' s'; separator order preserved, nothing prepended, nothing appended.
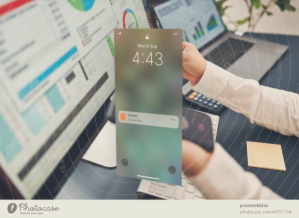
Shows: 4 h 43 min
